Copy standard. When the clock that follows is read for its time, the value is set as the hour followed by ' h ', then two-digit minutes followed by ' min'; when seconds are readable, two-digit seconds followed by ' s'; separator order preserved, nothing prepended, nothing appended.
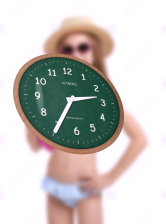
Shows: 2 h 35 min
